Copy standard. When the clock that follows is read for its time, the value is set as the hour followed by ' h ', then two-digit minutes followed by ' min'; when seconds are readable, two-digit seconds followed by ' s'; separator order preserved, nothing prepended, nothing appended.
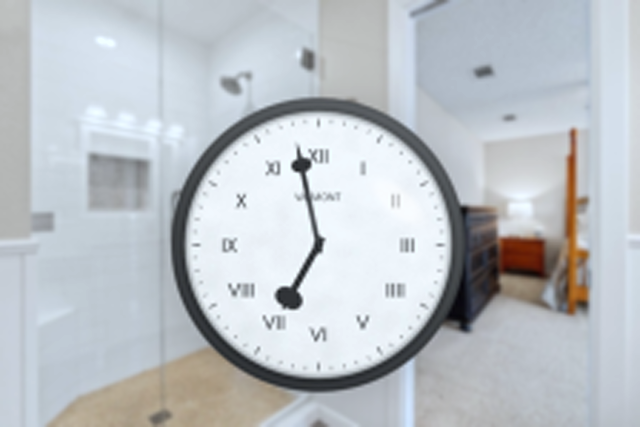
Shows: 6 h 58 min
